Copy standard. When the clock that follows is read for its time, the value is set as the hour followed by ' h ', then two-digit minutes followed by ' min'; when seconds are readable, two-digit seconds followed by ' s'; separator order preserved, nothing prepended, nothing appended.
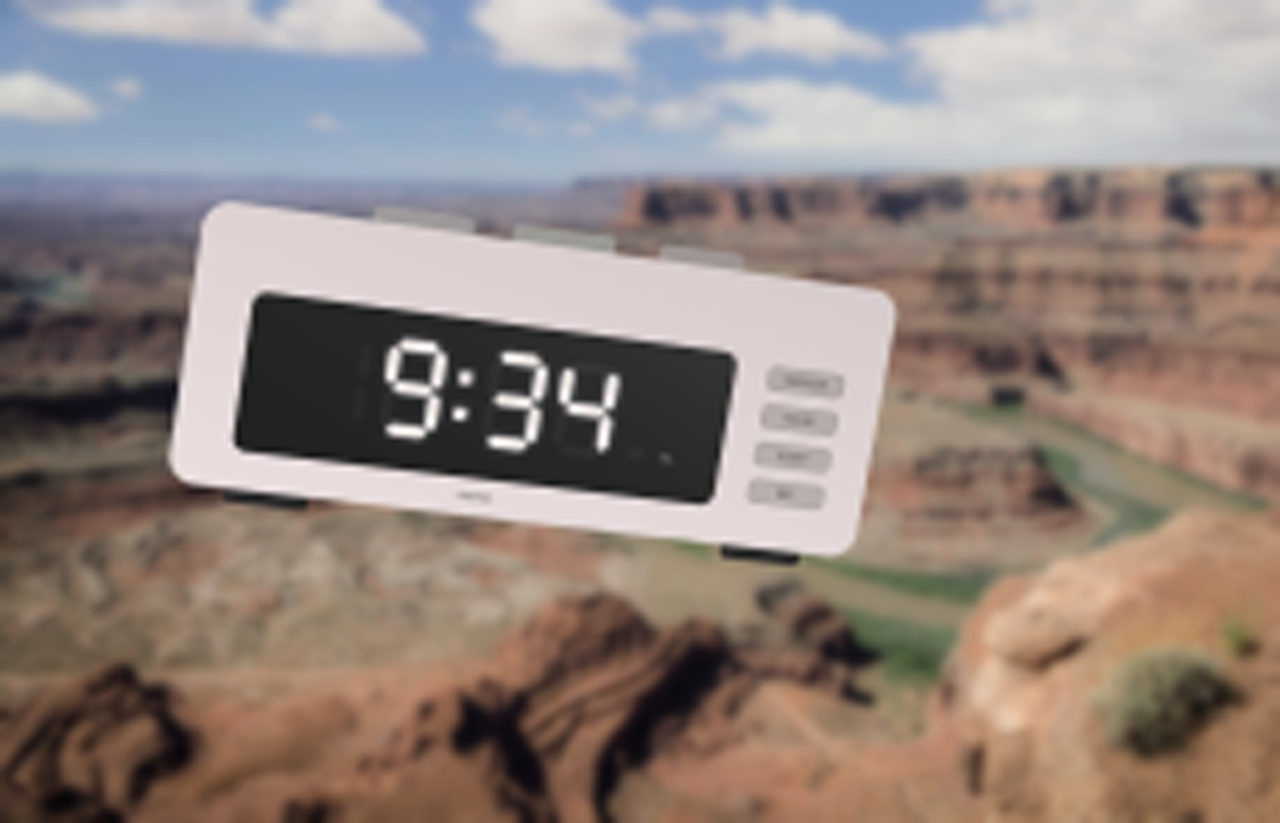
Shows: 9 h 34 min
